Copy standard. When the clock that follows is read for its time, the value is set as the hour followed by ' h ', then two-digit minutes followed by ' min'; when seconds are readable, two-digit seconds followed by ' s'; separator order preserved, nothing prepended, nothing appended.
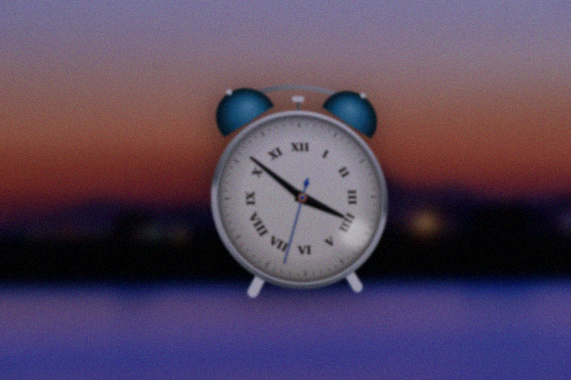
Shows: 3 h 51 min 33 s
